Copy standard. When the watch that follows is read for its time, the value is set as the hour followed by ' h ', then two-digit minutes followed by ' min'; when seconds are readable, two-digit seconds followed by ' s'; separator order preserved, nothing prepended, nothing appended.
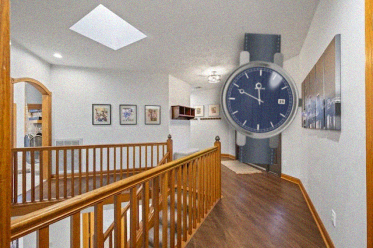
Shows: 11 h 49 min
